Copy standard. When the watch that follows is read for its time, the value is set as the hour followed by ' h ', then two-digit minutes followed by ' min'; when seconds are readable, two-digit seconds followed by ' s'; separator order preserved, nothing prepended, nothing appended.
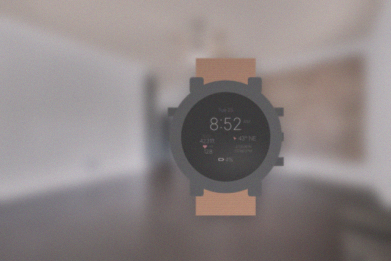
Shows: 8 h 52 min
